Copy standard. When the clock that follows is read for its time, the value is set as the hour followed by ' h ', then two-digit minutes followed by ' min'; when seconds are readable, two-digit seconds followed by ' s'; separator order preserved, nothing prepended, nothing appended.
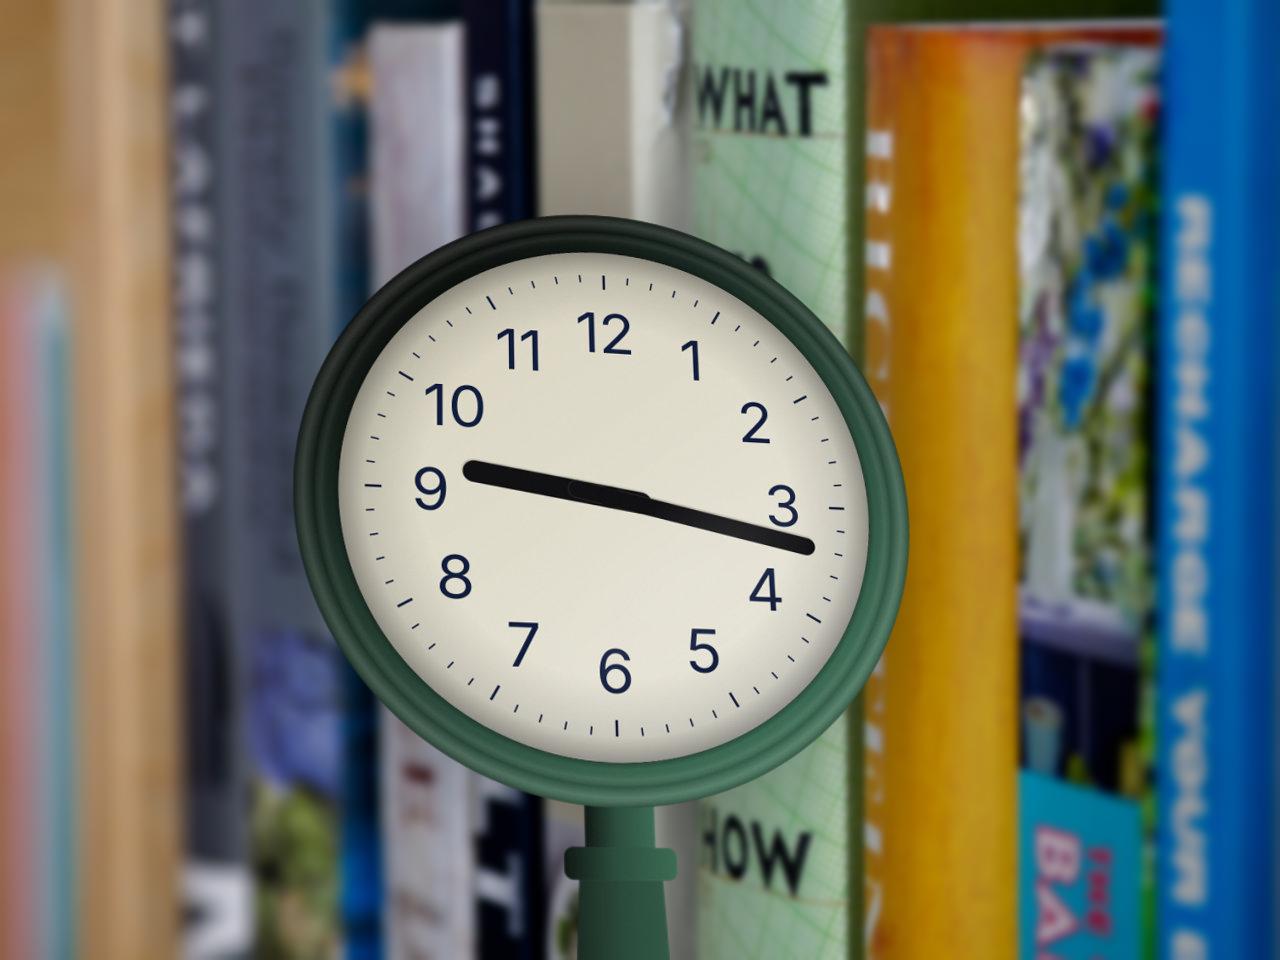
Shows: 9 h 17 min
